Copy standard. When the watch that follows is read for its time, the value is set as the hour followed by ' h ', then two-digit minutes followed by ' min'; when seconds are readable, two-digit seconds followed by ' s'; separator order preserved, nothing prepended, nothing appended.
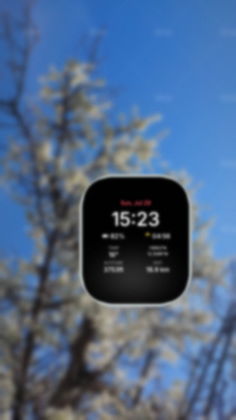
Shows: 15 h 23 min
